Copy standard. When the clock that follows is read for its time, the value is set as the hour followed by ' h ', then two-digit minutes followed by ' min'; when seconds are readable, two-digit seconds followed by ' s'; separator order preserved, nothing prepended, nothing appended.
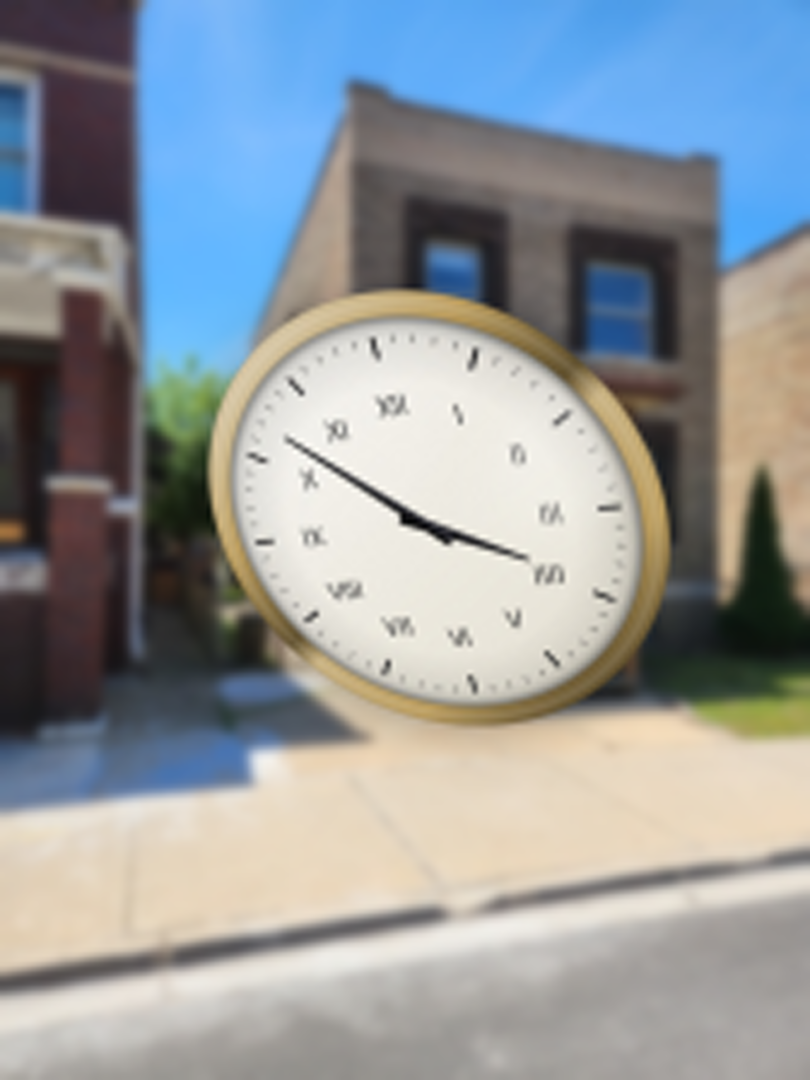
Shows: 3 h 52 min
